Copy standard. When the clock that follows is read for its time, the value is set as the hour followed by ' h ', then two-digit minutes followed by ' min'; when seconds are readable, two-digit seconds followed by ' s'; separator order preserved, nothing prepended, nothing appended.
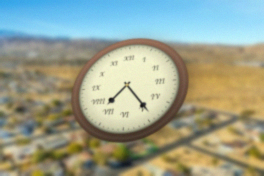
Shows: 7 h 24 min
